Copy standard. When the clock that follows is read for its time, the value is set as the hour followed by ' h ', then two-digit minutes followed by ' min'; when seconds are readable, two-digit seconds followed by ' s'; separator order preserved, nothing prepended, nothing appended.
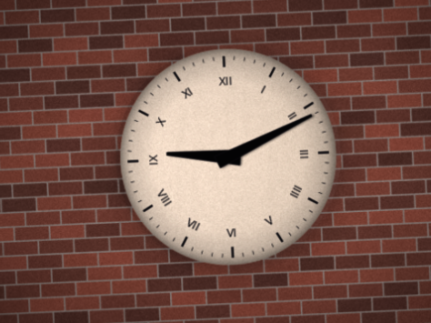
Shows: 9 h 11 min
